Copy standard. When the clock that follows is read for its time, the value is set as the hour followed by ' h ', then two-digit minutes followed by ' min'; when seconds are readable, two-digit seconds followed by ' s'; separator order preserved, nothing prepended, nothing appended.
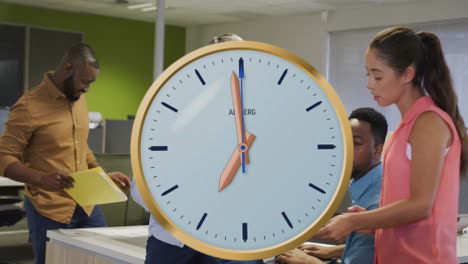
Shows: 6 h 59 min 00 s
